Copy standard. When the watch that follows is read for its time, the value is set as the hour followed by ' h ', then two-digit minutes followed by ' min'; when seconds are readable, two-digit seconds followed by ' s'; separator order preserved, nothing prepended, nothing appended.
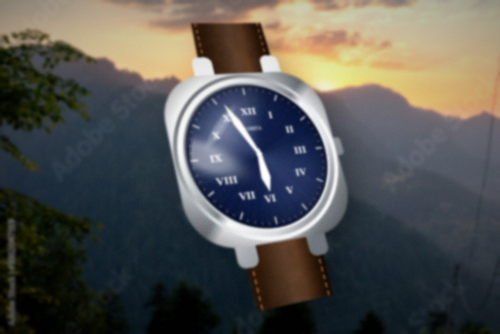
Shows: 5 h 56 min
